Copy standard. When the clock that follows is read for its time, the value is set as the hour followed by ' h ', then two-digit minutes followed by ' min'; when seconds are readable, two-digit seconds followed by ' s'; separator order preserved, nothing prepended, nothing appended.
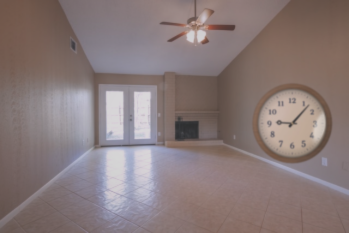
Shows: 9 h 07 min
